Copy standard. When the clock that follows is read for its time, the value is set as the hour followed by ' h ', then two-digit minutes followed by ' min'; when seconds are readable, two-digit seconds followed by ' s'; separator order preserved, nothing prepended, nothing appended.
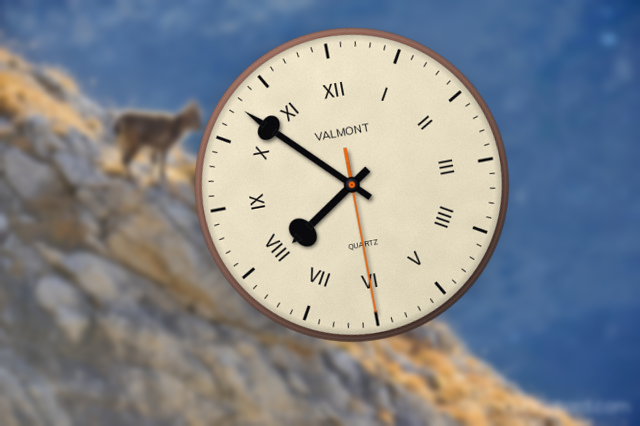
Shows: 7 h 52 min 30 s
